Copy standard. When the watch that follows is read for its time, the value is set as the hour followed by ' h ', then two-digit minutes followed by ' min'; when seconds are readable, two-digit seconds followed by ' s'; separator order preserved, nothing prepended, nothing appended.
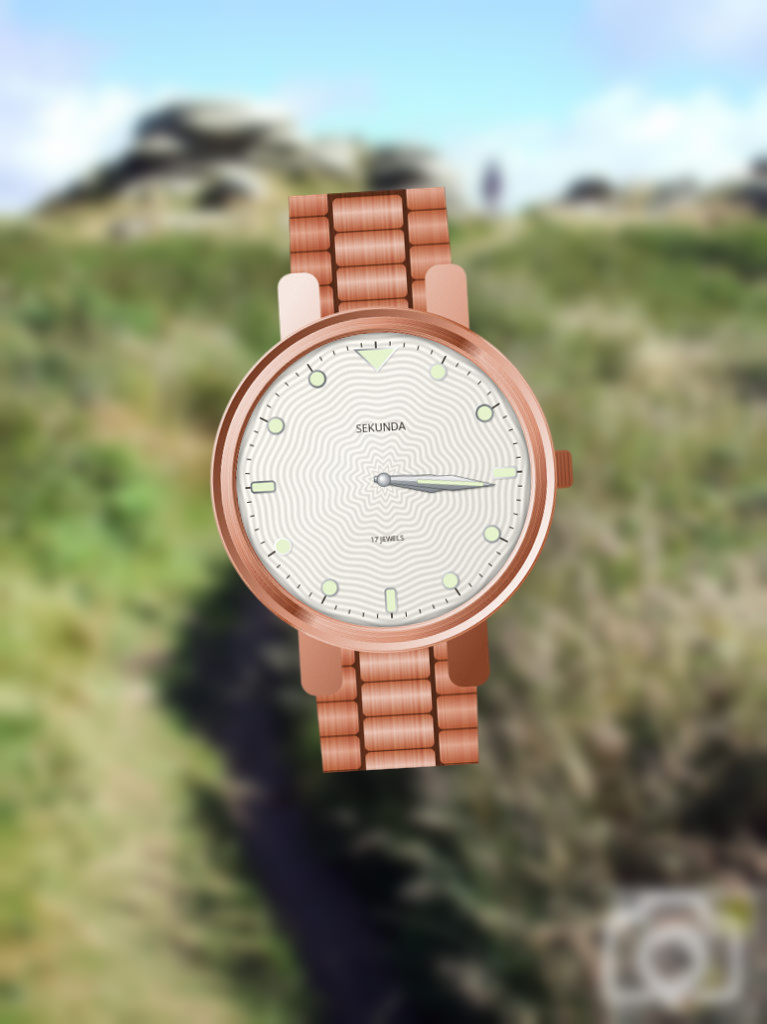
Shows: 3 h 16 min
